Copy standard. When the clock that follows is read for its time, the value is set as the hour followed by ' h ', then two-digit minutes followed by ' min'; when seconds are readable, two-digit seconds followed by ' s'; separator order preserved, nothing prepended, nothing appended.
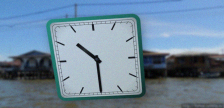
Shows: 10 h 30 min
